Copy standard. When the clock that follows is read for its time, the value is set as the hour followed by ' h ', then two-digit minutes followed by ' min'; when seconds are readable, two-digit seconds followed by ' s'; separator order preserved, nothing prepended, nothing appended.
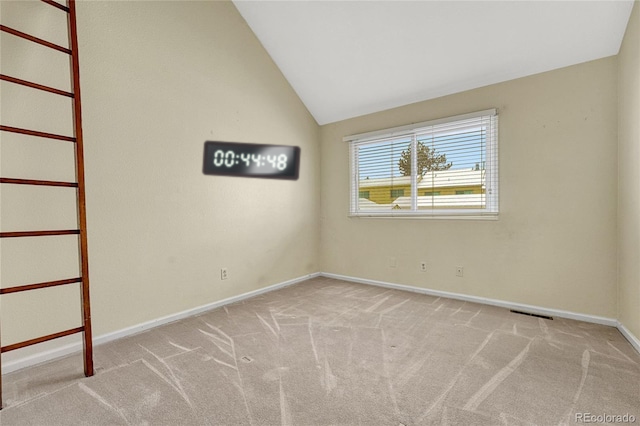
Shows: 0 h 44 min 48 s
